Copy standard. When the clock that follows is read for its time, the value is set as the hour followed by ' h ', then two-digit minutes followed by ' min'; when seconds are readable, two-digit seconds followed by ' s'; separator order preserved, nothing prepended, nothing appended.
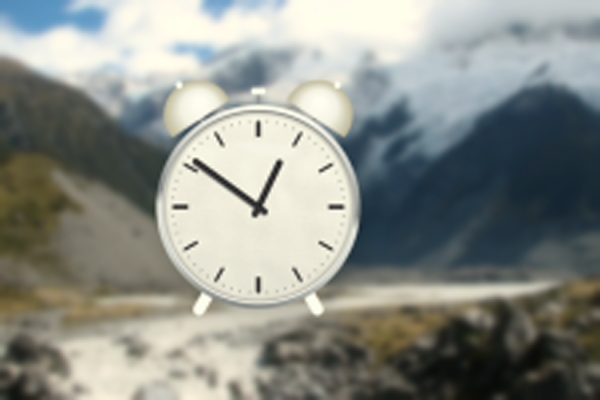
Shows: 12 h 51 min
